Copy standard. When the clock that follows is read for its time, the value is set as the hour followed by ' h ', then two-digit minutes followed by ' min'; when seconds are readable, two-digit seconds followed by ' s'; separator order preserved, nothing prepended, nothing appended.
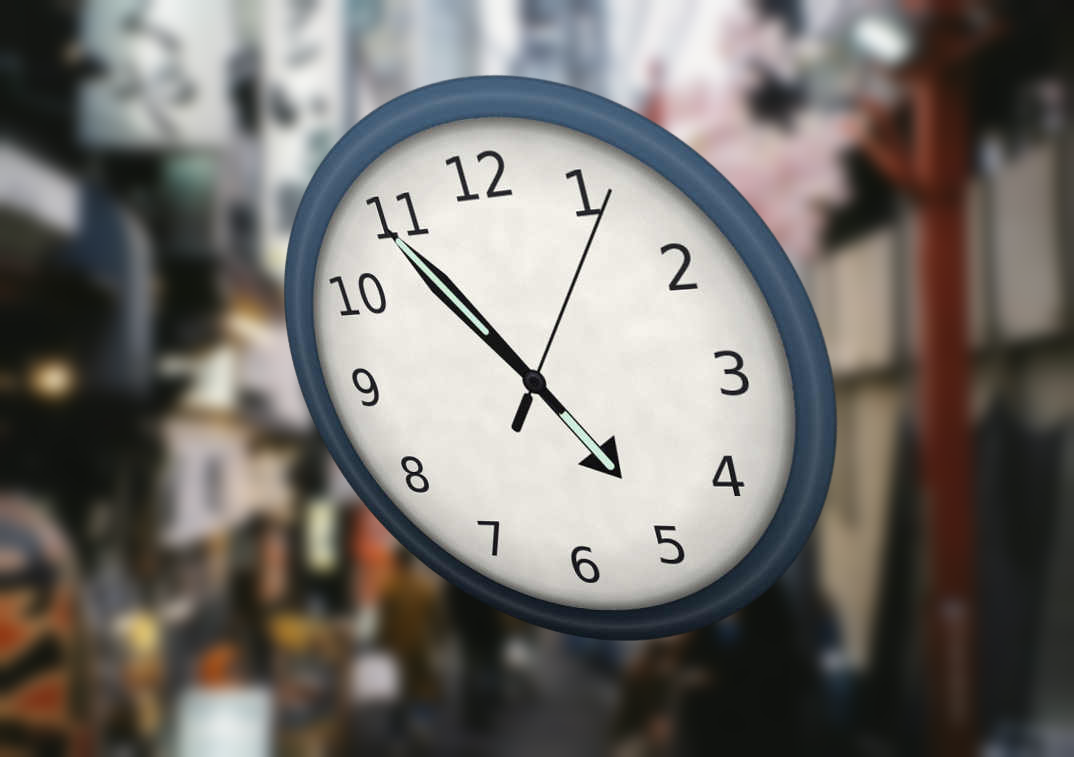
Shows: 4 h 54 min 06 s
